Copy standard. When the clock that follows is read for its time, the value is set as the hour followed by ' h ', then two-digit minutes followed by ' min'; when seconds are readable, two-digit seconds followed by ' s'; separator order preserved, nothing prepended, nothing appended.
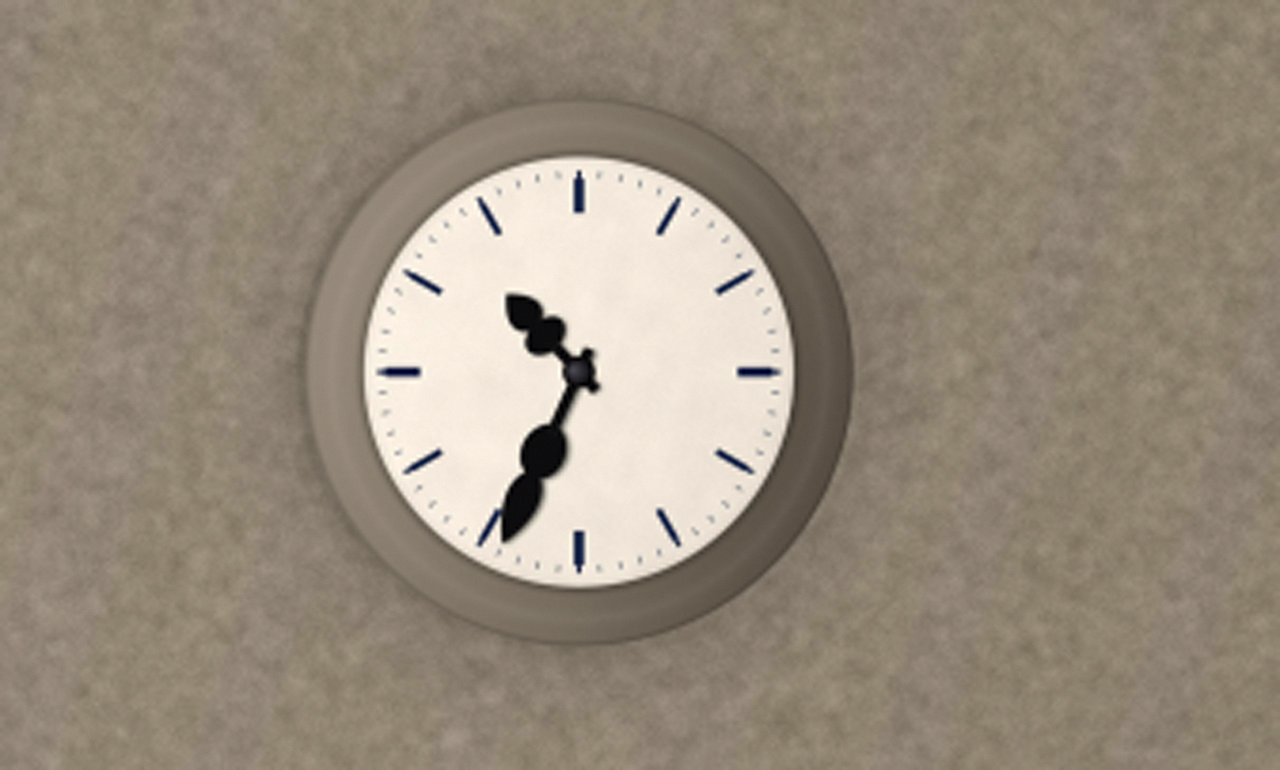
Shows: 10 h 34 min
